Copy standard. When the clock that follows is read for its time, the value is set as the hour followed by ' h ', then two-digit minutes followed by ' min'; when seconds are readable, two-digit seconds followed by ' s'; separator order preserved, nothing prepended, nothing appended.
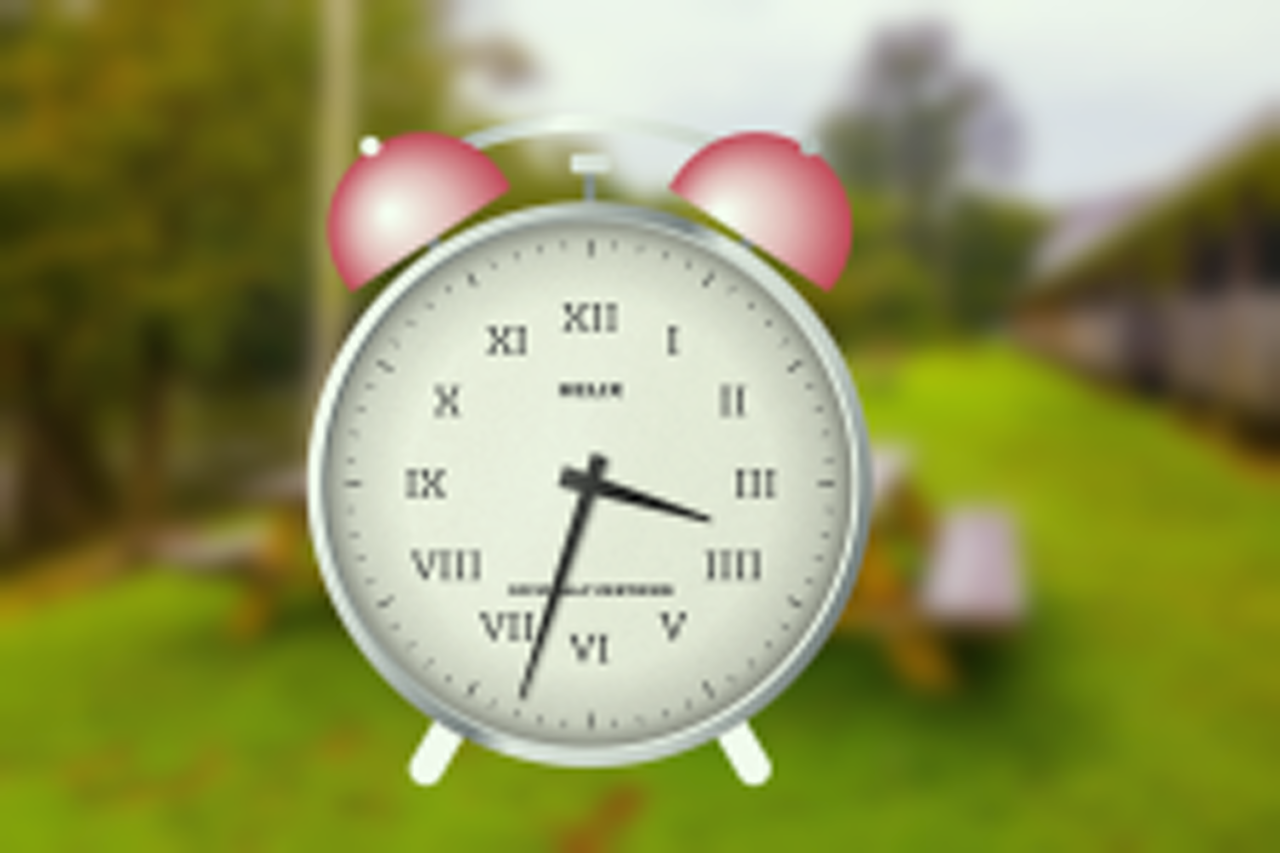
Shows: 3 h 33 min
